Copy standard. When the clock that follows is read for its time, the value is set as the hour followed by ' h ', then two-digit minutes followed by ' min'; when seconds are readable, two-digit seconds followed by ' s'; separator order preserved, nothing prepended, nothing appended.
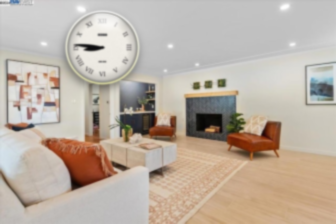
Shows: 8 h 46 min
